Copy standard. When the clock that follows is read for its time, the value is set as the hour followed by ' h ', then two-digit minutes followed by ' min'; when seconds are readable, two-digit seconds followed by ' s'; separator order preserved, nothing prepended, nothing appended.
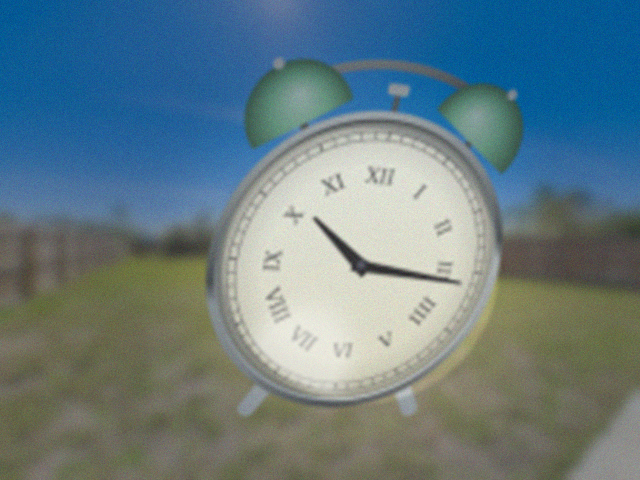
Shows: 10 h 16 min
